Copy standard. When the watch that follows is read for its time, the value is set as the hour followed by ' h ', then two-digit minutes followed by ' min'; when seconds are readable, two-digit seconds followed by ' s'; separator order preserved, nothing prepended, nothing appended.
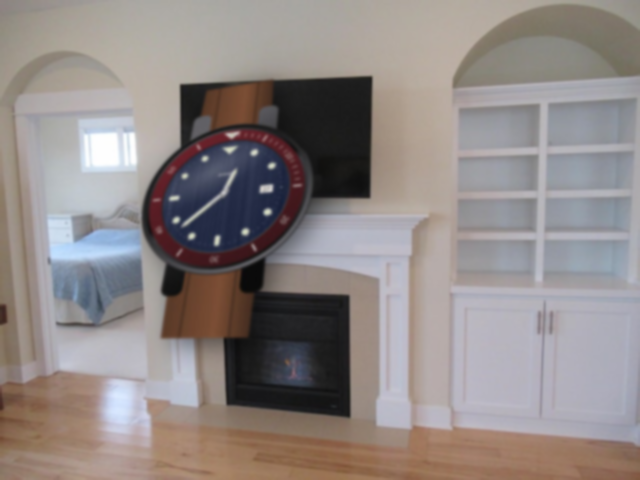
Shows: 12 h 38 min
